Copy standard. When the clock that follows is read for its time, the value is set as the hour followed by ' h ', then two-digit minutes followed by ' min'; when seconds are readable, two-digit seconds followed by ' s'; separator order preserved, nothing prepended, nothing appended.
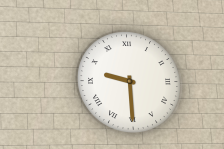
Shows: 9 h 30 min
